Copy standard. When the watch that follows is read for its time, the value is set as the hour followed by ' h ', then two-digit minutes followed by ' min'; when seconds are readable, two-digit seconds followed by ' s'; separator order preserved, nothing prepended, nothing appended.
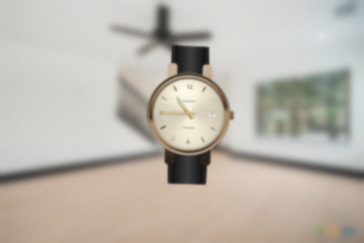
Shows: 10 h 45 min
